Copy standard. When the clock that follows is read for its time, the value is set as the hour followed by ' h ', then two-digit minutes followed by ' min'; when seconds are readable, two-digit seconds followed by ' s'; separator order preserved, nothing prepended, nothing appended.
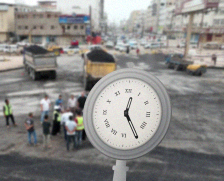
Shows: 12 h 25 min
